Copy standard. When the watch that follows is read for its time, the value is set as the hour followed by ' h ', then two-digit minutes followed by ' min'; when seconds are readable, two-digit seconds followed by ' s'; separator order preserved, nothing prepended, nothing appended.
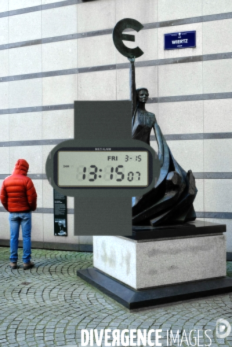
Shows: 13 h 15 min 07 s
